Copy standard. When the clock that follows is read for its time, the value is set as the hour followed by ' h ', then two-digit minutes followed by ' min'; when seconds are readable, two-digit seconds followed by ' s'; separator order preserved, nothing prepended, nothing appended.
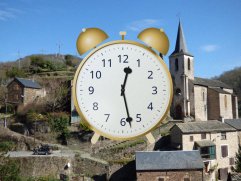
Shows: 12 h 28 min
